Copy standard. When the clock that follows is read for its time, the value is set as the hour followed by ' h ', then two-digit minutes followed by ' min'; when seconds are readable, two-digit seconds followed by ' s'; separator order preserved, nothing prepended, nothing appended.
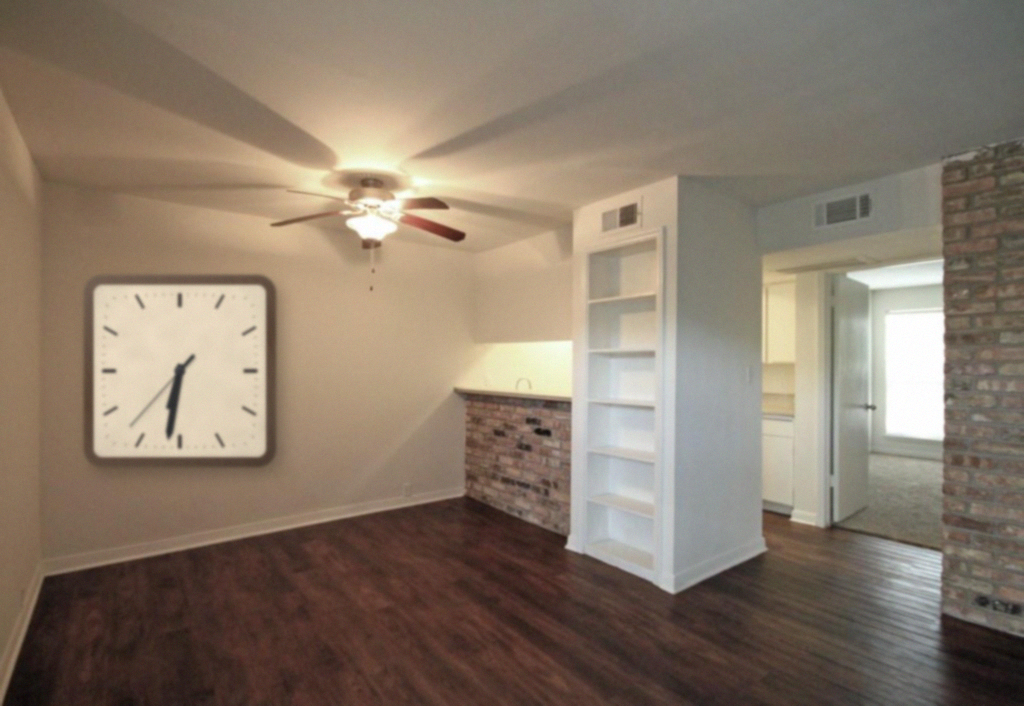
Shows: 6 h 31 min 37 s
